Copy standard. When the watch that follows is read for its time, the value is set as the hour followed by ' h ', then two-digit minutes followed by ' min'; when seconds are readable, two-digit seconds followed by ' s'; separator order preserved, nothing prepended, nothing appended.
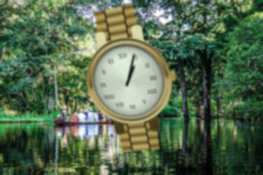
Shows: 1 h 04 min
